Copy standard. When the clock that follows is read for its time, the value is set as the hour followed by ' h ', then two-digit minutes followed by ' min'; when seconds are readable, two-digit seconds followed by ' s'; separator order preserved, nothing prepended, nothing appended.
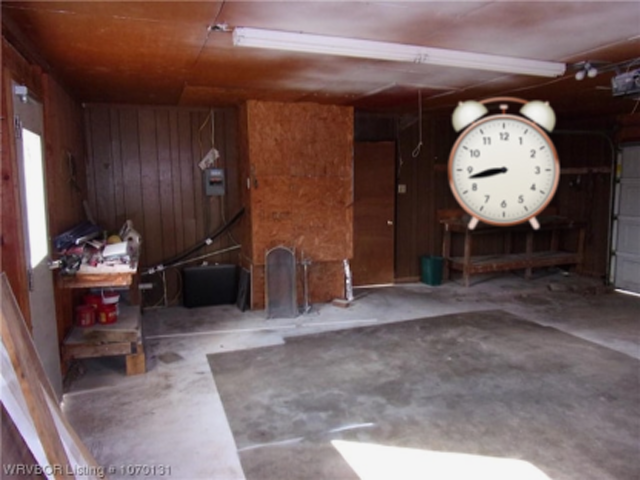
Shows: 8 h 43 min
